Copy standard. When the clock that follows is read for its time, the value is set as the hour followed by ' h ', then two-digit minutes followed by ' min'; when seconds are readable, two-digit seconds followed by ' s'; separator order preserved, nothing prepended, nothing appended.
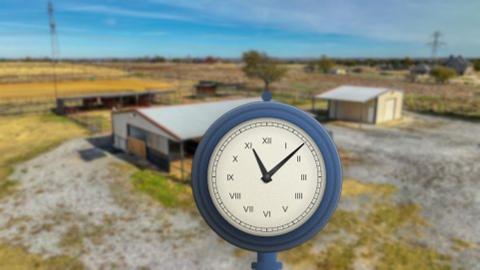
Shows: 11 h 08 min
